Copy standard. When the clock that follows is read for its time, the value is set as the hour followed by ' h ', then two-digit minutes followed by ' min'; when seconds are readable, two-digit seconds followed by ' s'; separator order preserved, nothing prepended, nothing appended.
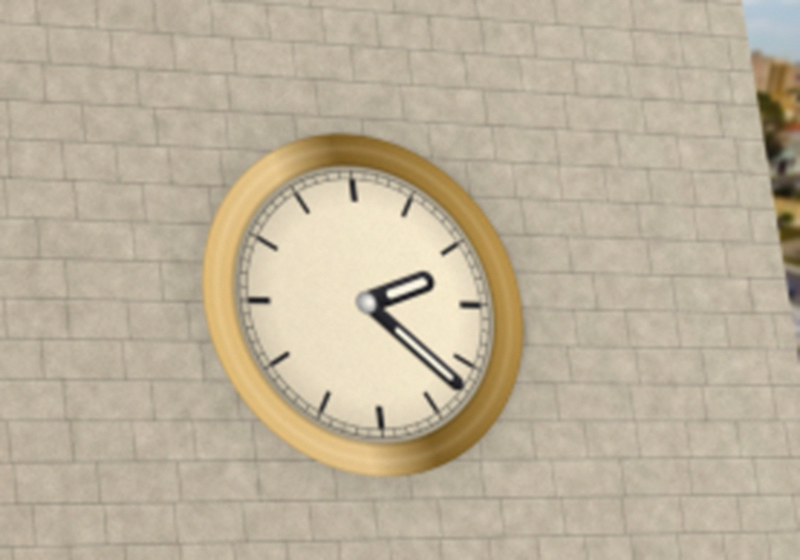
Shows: 2 h 22 min
